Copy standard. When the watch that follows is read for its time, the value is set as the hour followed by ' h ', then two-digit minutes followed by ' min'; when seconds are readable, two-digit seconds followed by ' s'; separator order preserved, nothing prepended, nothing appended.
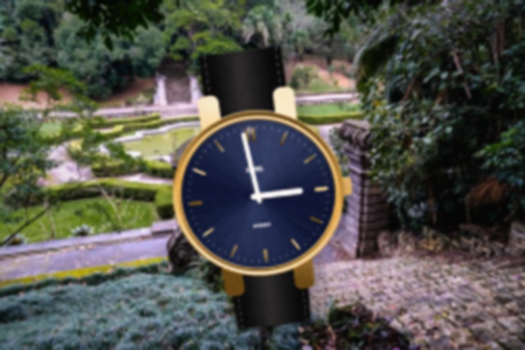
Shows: 2 h 59 min
